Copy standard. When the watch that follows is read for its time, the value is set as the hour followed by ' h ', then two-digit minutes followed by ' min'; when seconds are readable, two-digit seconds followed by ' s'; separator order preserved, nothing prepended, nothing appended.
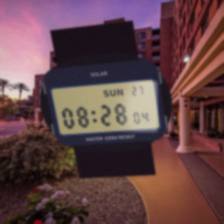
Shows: 8 h 28 min 04 s
